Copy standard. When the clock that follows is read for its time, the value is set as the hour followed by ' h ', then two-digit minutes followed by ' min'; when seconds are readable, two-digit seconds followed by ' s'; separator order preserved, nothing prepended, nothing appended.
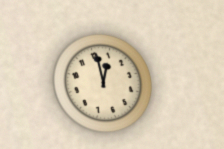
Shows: 1 h 01 min
